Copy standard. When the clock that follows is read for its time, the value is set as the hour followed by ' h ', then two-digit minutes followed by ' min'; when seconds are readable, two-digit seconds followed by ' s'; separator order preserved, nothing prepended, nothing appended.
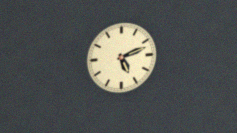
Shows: 5 h 12 min
